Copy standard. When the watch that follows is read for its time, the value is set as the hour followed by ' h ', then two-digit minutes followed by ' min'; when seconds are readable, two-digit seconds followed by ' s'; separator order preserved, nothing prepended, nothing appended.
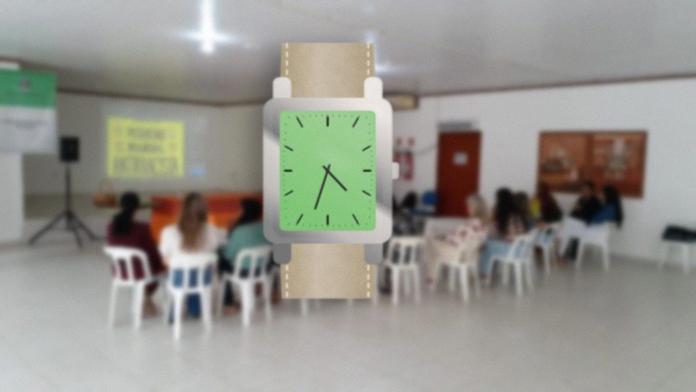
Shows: 4 h 33 min
